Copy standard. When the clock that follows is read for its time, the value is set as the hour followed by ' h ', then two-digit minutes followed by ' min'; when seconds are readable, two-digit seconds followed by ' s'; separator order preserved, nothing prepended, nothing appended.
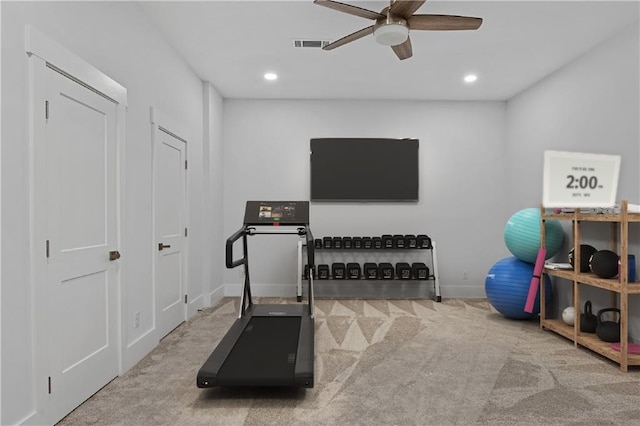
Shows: 2 h 00 min
